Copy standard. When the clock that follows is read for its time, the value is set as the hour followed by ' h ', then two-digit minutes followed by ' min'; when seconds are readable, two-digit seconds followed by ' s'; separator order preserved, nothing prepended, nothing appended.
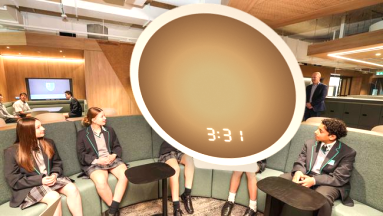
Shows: 3 h 31 min
